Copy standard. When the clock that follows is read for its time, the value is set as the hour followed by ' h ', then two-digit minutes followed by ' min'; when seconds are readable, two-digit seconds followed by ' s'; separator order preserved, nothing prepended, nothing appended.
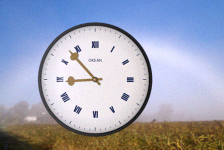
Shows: 8 h 53 min
